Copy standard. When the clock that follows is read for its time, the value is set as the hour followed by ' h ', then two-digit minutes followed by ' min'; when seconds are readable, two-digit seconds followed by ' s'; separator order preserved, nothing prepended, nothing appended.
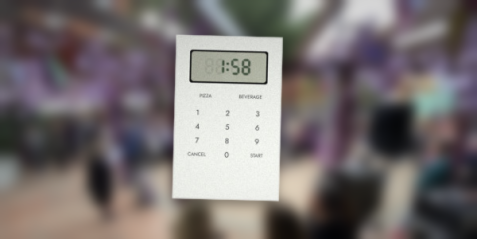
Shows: 1 h 58 min
